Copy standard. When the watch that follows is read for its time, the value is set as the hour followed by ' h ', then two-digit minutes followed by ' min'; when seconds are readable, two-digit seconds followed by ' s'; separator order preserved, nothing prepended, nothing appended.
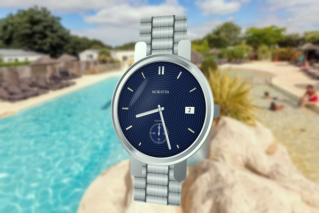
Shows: 8 h 27 min
